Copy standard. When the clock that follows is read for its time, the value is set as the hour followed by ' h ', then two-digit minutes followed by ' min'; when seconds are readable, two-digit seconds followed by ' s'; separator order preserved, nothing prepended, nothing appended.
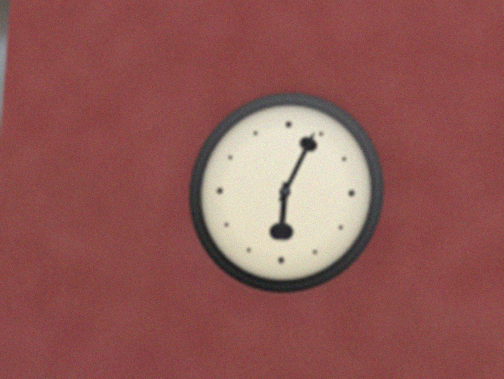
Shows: 6 h 04 min
